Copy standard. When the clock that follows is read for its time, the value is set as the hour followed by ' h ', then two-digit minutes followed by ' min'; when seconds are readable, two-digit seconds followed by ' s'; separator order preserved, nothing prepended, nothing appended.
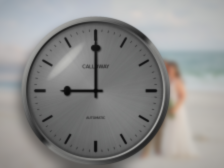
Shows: 9 h 00 min
